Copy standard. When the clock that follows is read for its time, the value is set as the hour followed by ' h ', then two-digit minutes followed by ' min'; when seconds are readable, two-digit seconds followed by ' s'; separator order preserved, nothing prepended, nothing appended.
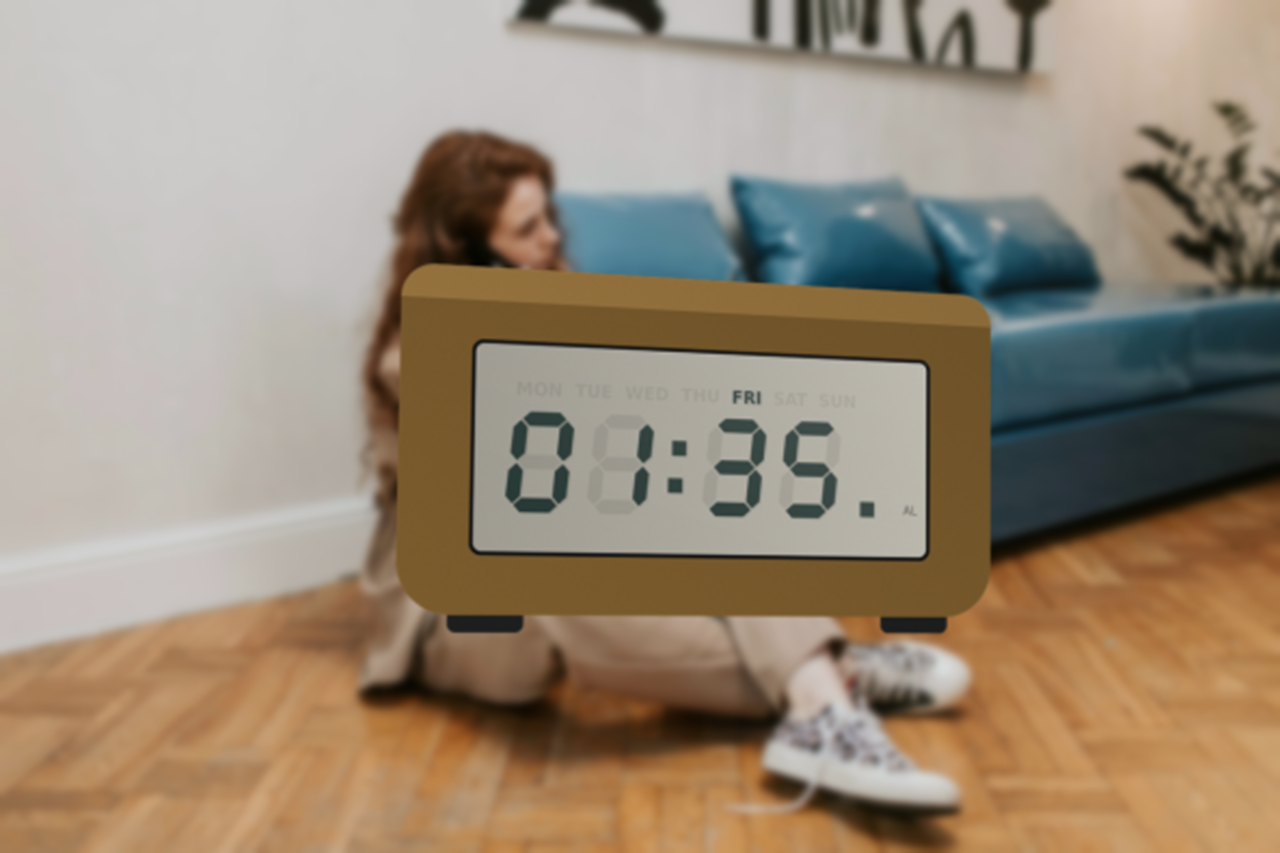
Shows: 1 h 35 min
